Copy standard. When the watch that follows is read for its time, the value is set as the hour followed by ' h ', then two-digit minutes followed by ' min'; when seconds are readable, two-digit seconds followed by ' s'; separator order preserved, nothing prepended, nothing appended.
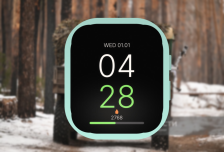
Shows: 4 h 28 min
